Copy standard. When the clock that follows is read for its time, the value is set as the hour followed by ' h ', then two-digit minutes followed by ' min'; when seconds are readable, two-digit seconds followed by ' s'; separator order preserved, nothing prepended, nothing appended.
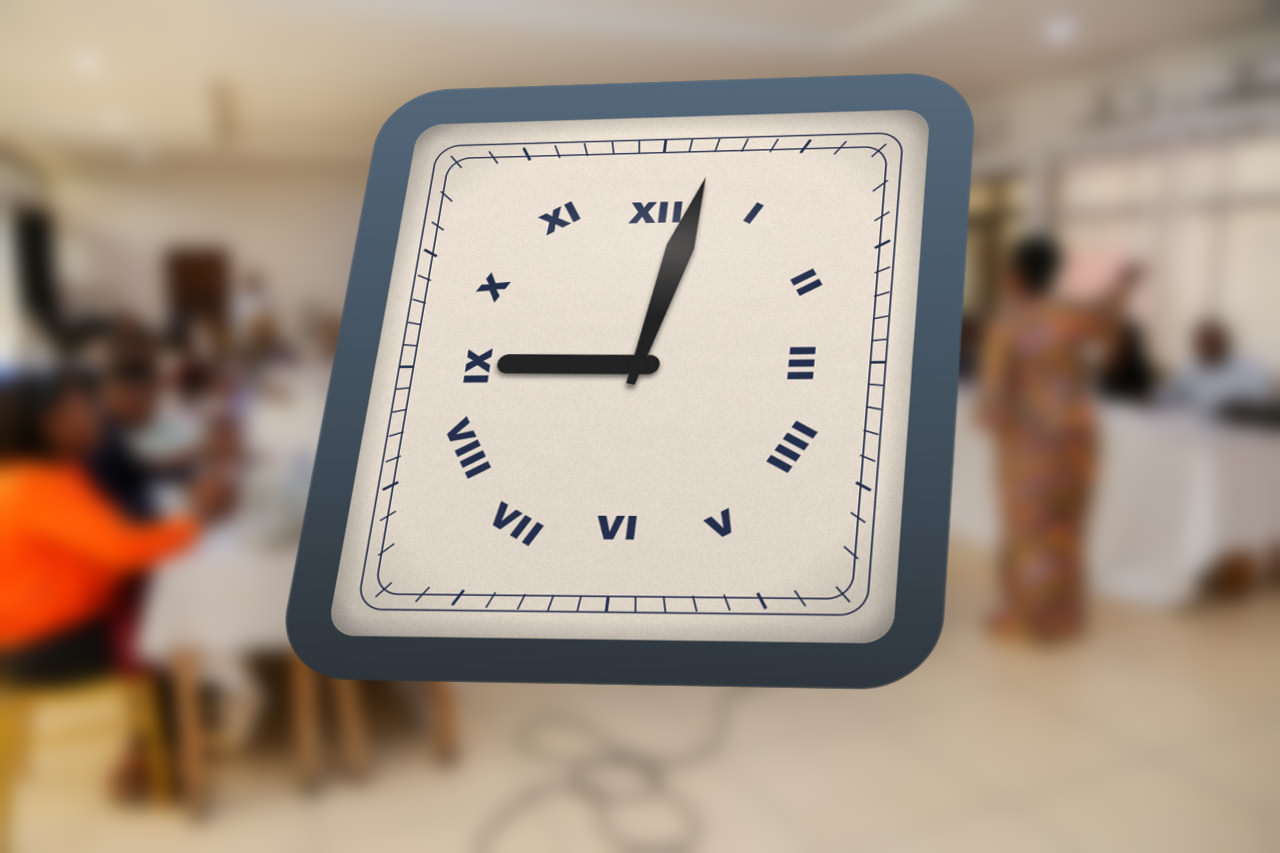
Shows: 9 h 02 min
